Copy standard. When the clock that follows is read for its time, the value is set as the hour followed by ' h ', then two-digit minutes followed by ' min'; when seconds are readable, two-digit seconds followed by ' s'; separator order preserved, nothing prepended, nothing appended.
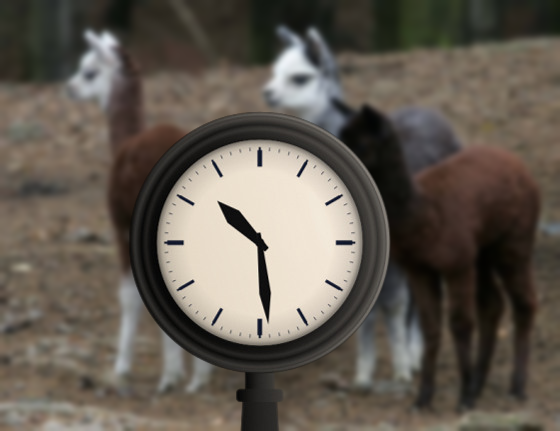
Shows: 10 h 29 min
